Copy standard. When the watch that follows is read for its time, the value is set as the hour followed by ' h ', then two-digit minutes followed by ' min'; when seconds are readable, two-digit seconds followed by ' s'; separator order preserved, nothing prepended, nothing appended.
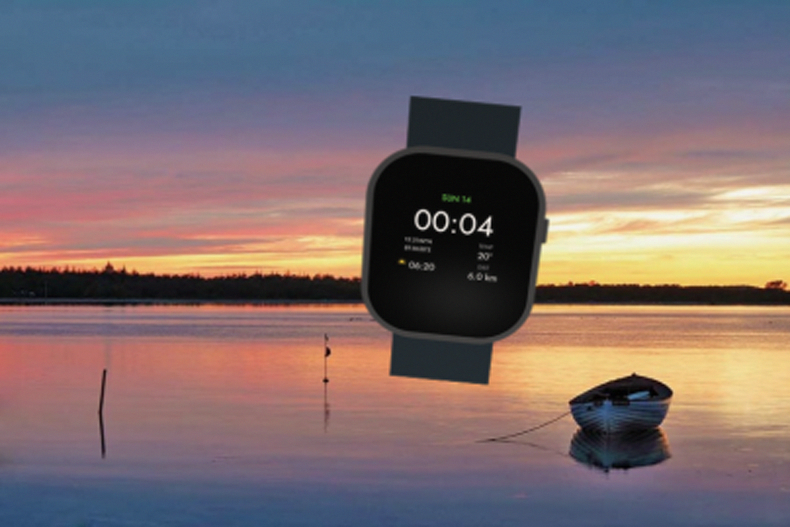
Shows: 0 h 04 min
